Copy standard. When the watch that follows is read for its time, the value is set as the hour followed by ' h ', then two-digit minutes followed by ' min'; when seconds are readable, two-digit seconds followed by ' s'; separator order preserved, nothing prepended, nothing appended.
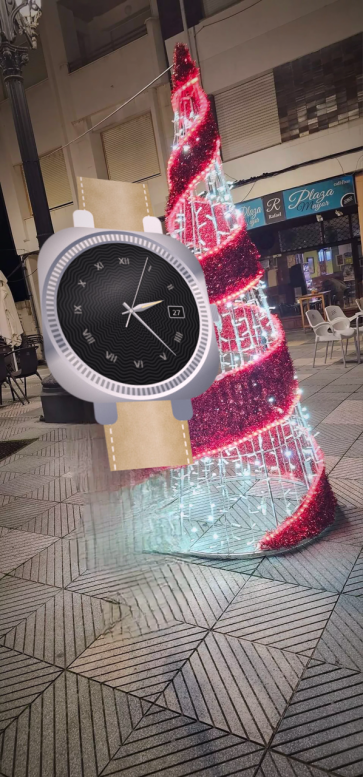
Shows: 2 h 23 min 04 s
